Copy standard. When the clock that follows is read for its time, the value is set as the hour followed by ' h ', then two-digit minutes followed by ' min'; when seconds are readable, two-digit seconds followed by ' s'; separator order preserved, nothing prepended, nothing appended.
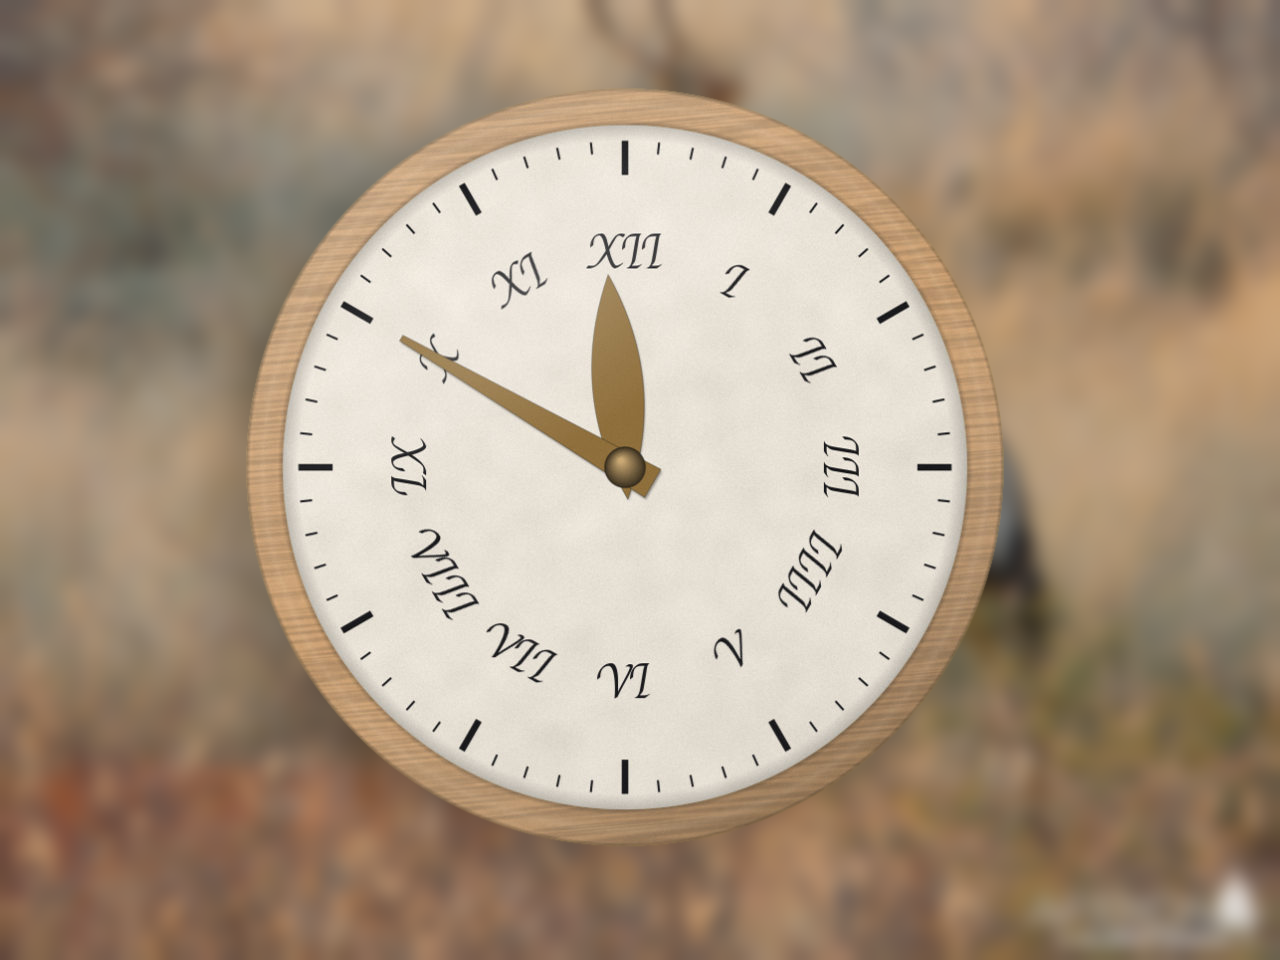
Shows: 11 h 50 min
